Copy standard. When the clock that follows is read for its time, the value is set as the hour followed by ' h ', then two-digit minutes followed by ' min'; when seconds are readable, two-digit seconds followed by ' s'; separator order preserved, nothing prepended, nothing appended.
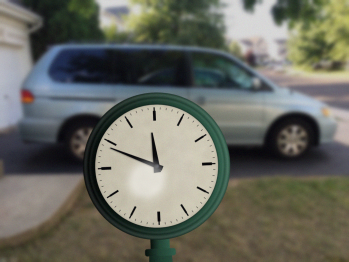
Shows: 11 h 49 min
